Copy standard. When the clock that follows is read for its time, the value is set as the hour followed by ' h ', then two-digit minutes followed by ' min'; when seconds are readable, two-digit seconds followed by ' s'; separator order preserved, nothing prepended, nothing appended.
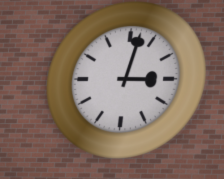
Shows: 3 h 02 min
